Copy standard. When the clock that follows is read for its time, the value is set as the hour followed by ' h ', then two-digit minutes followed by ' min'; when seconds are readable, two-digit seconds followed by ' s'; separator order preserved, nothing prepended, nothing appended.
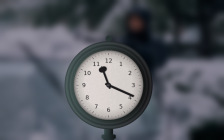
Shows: 11 h 19 min
